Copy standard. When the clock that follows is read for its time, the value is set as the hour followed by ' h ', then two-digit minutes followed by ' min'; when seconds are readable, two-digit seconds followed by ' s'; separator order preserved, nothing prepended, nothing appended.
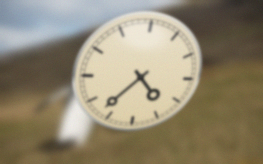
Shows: 4 h 37 min
